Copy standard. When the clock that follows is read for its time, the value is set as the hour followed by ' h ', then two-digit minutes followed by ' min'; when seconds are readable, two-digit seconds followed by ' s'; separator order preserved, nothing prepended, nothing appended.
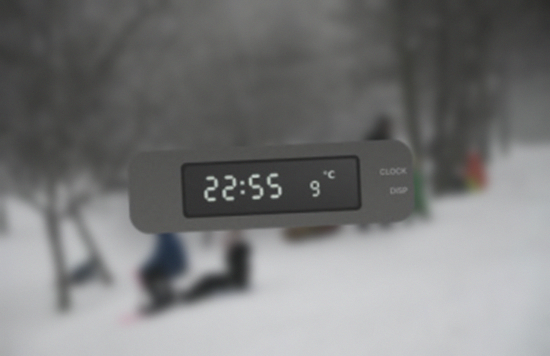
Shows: 22 h 55 min
